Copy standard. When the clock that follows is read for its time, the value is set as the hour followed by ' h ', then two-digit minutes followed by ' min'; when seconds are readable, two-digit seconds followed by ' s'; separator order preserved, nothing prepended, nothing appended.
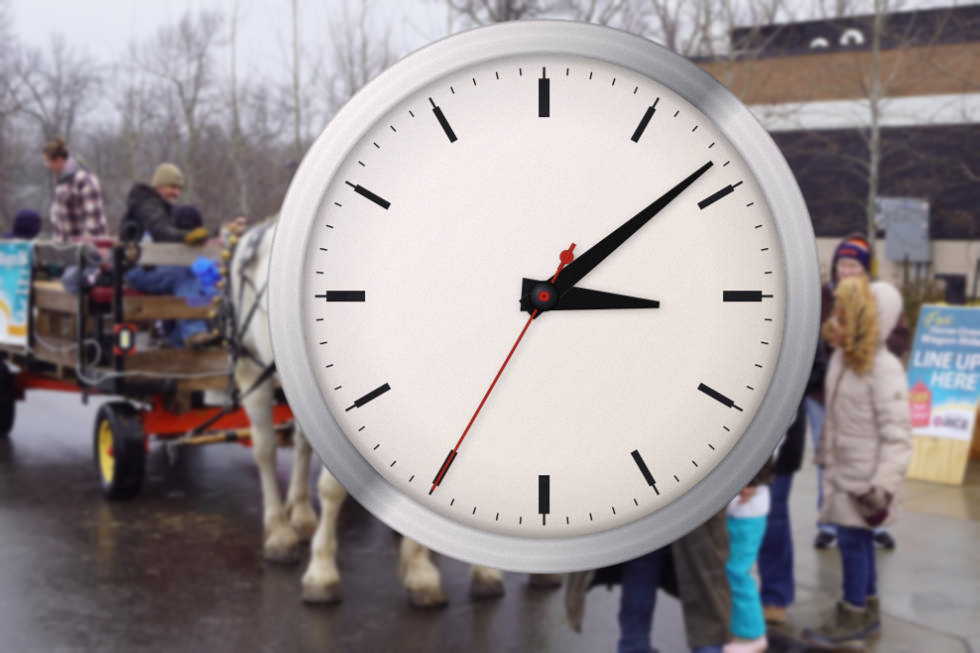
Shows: 3 h 08 min 35 s
